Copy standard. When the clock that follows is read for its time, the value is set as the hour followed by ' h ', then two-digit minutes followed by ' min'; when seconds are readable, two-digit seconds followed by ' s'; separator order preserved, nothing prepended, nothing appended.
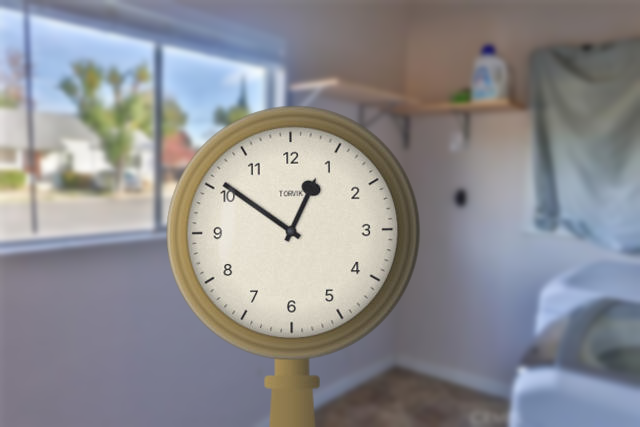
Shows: 12 h 51 min
